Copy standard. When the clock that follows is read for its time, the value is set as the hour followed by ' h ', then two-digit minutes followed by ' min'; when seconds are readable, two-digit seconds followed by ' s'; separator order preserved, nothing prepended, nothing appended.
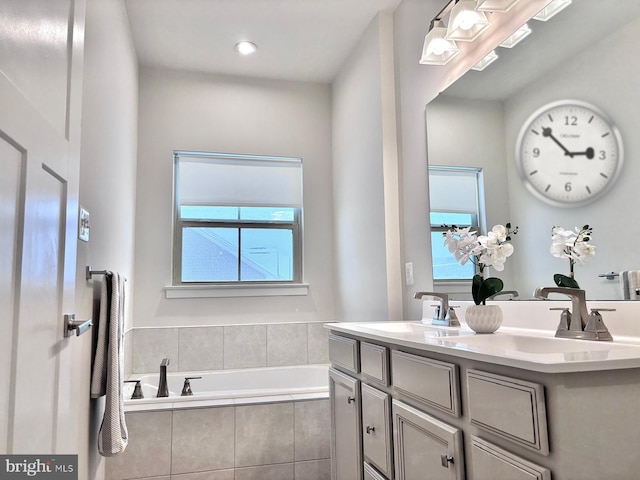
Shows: 2 h 52 min
